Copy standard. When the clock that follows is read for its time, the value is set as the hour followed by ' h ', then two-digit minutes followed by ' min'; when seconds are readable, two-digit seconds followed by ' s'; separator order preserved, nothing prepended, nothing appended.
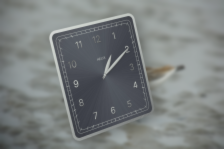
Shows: 1 h 10 min
